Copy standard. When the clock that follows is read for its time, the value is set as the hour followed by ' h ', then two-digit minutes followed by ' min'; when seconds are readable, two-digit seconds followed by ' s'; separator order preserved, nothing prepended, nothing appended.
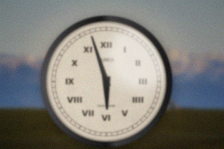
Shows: 5 h 57 min
